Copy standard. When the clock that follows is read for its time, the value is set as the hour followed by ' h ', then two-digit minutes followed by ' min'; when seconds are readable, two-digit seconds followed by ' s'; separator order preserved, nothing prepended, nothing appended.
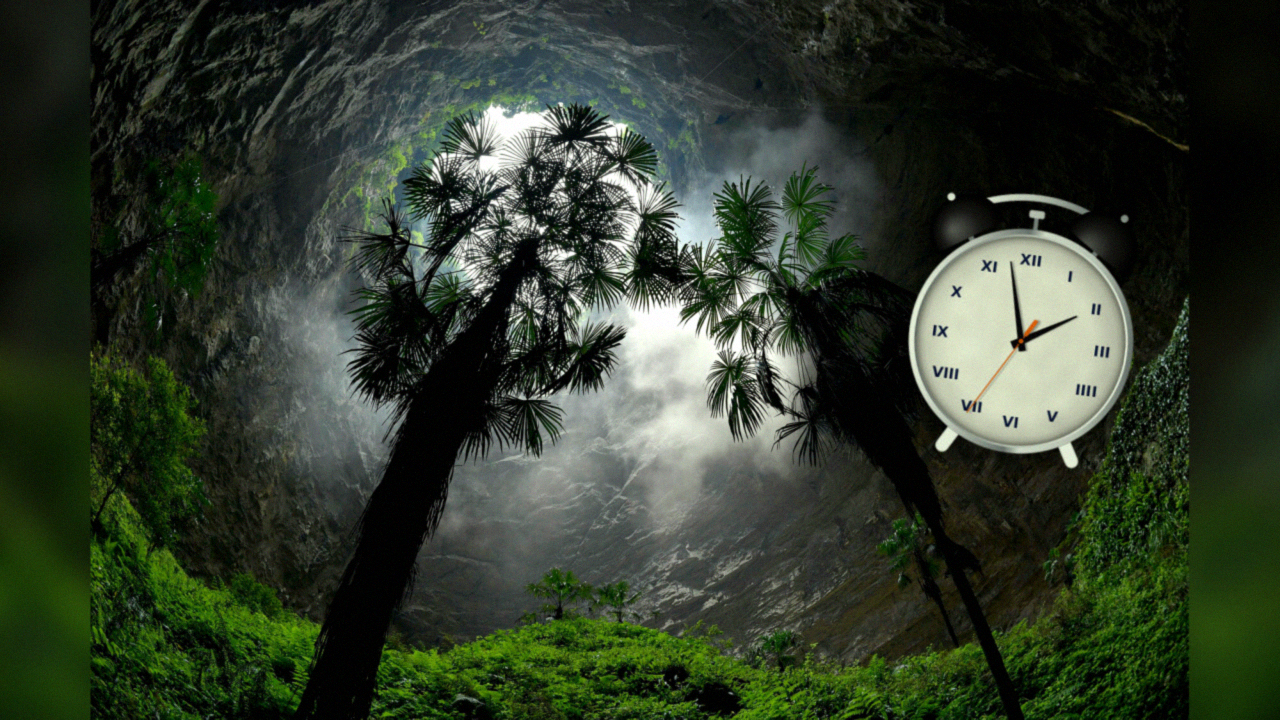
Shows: 1 h 57 min 35 s
